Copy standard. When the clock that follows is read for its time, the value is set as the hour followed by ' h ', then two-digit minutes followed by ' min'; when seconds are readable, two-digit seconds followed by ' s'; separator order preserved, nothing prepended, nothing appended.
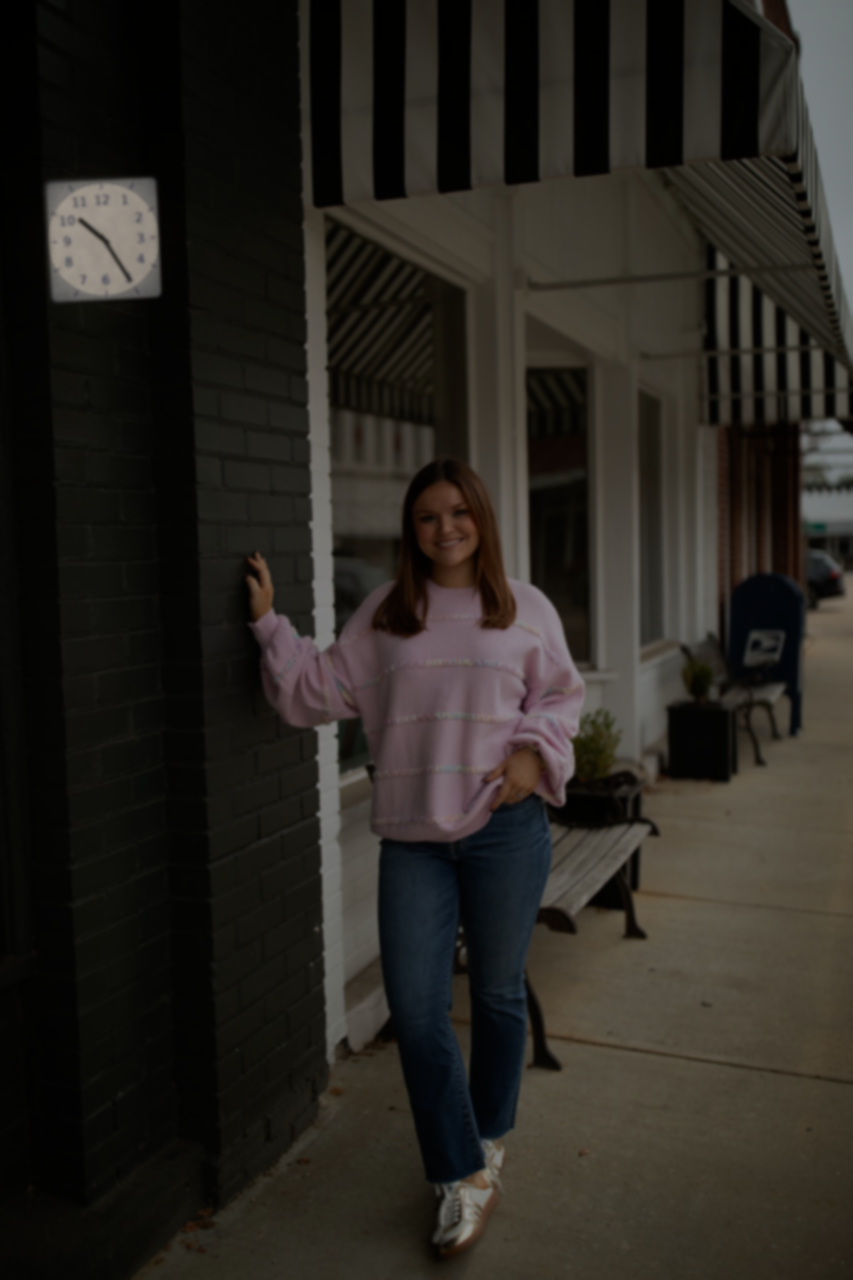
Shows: 10 h 25 min
